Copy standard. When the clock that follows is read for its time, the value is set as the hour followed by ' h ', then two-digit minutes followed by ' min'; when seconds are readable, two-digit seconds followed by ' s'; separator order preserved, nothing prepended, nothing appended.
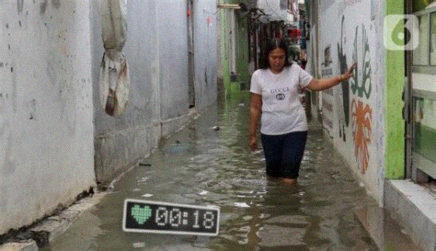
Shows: 0 h 18 min
